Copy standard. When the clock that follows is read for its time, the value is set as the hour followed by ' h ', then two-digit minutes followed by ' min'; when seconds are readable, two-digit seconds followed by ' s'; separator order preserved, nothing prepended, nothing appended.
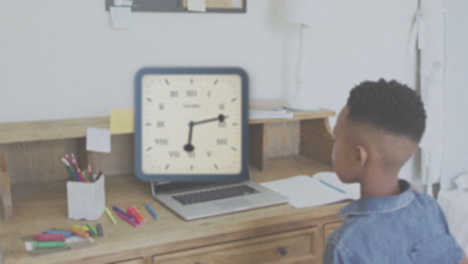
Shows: 6 h 13 min
